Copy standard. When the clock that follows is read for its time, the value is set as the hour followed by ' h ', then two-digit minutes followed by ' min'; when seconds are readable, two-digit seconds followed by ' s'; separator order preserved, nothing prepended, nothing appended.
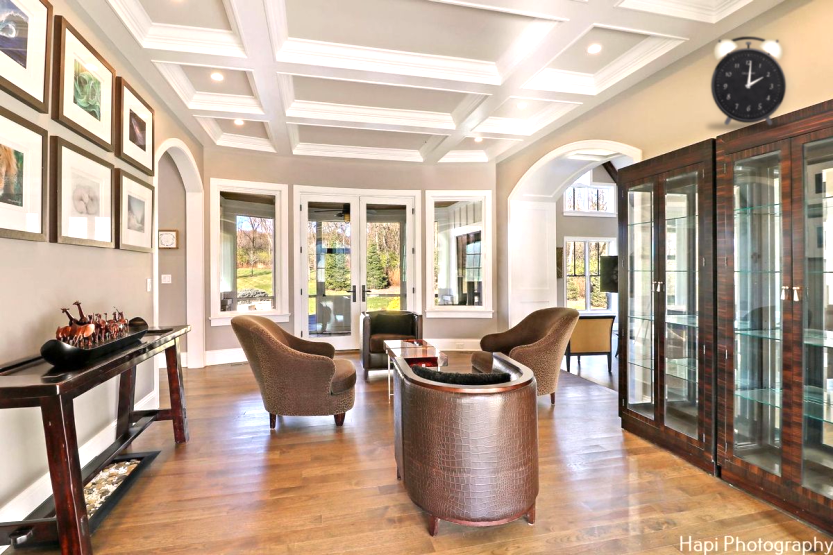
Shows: 2 h 01 min
